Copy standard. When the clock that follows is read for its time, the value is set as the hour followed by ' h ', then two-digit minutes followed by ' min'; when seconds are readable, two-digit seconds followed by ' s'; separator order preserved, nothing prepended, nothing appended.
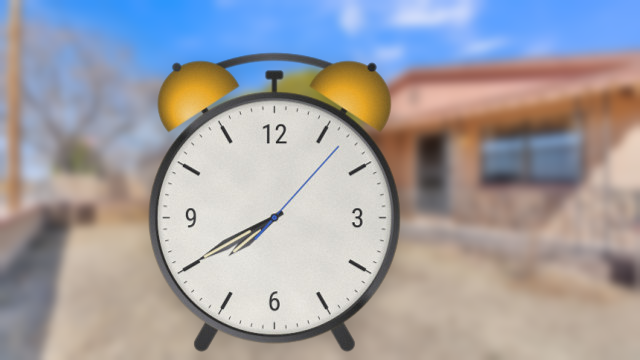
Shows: 7 h 40 min 07 s
